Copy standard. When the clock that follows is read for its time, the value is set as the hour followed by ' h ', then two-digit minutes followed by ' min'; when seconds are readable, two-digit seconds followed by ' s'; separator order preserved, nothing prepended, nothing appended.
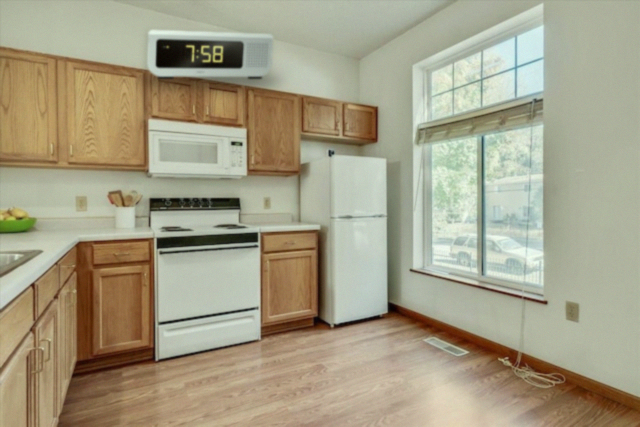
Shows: 7 h 58 min
